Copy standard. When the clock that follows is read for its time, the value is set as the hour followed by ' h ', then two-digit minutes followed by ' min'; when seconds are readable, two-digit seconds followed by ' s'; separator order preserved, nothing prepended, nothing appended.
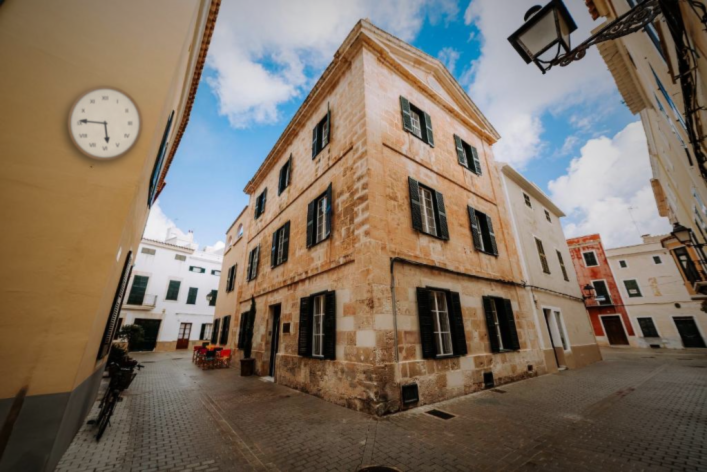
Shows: 5 h 46 min
